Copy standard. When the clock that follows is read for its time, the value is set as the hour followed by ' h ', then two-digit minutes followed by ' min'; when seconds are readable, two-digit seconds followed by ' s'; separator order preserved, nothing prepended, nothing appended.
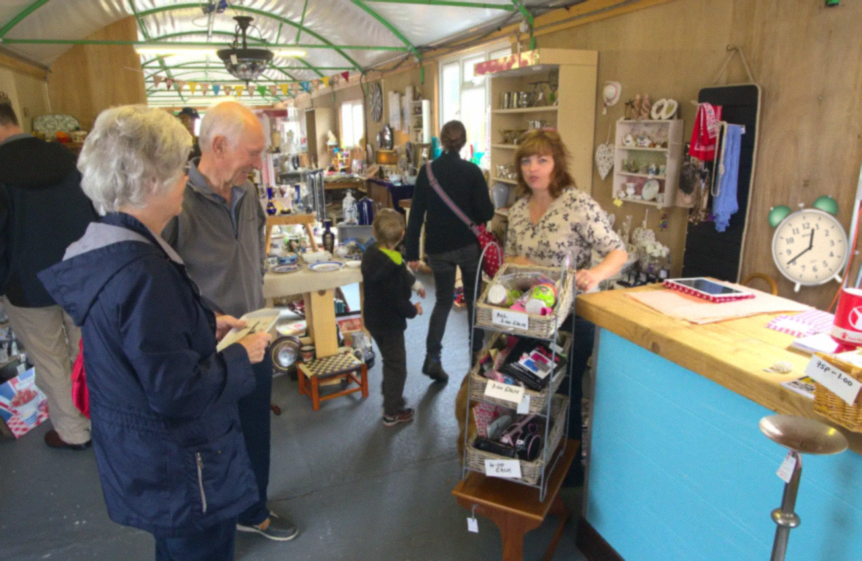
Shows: 12 h 41 min
